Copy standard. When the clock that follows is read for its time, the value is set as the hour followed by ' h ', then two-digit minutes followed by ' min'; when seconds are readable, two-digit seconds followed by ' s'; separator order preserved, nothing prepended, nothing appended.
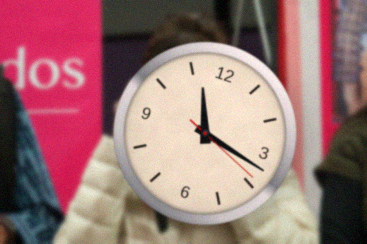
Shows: 11 h 17 min 19 s
